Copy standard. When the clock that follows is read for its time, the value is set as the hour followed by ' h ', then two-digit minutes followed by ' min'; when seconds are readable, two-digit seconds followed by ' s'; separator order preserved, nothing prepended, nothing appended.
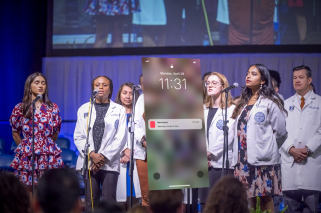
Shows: 11 h 31 min
